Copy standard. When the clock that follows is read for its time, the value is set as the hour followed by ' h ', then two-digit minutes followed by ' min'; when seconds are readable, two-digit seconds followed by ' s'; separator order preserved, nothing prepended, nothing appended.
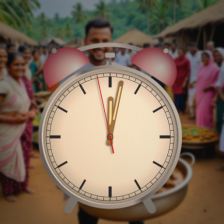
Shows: 12 h 01 min 58 s
